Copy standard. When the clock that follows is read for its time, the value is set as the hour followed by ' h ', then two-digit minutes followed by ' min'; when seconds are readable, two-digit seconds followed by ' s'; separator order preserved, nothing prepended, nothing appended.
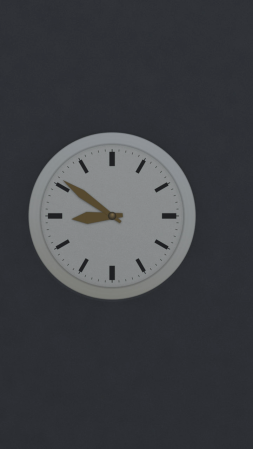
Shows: 8 h 51 min
